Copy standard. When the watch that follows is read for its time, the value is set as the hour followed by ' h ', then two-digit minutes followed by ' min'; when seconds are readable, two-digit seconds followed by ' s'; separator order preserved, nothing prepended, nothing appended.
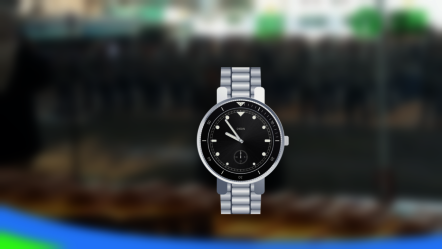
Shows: 9 h 54 min
